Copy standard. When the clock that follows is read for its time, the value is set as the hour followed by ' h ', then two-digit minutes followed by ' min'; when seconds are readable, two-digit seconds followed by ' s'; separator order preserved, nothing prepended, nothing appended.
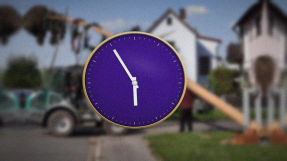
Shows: 5 h 55 min
